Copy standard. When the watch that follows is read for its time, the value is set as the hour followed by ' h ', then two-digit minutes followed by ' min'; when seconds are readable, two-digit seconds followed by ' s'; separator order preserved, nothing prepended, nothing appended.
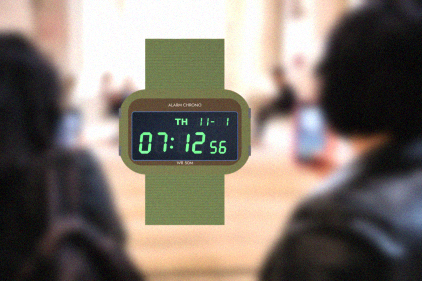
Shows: 7 h 12 min 56 s
